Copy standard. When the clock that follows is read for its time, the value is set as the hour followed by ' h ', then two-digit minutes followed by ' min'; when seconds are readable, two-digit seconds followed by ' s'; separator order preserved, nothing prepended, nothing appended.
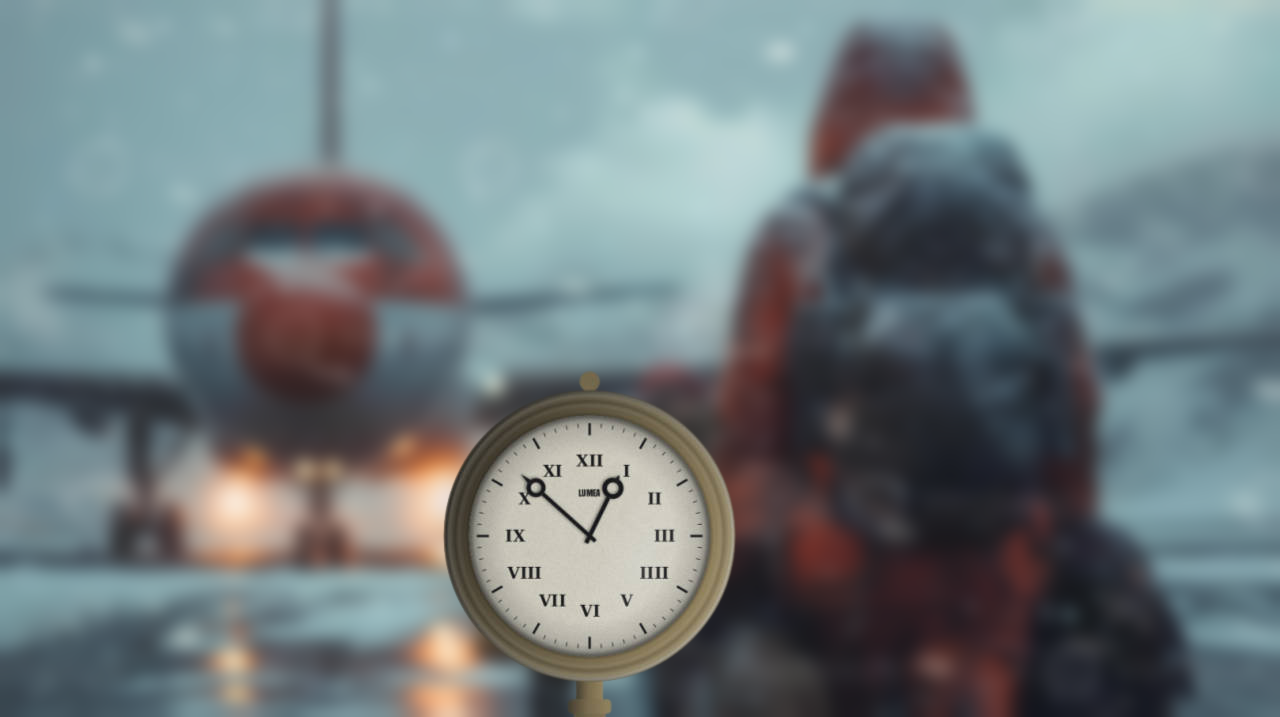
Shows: 12 h 52 min
